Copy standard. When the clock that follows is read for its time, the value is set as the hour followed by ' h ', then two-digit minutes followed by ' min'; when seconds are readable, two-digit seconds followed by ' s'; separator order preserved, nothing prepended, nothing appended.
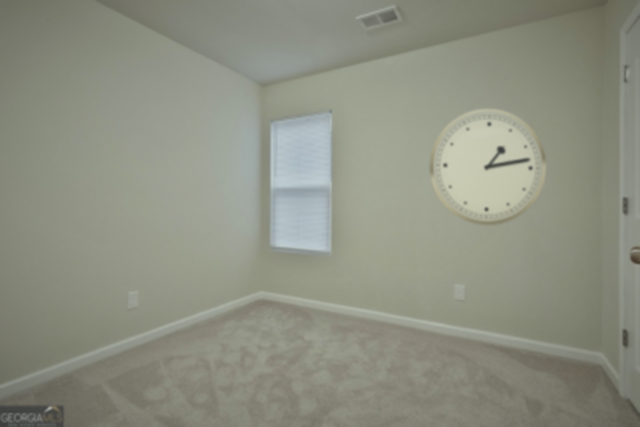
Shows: 1 h 13 min
